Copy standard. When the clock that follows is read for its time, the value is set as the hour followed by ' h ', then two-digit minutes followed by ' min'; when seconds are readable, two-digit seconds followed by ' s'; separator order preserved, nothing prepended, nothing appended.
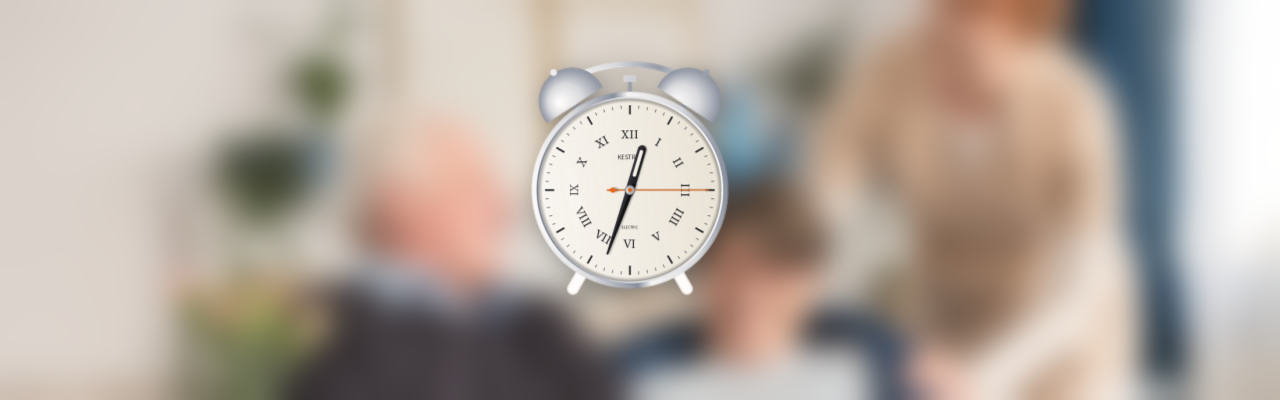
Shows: 12 h 33 min 15 s
